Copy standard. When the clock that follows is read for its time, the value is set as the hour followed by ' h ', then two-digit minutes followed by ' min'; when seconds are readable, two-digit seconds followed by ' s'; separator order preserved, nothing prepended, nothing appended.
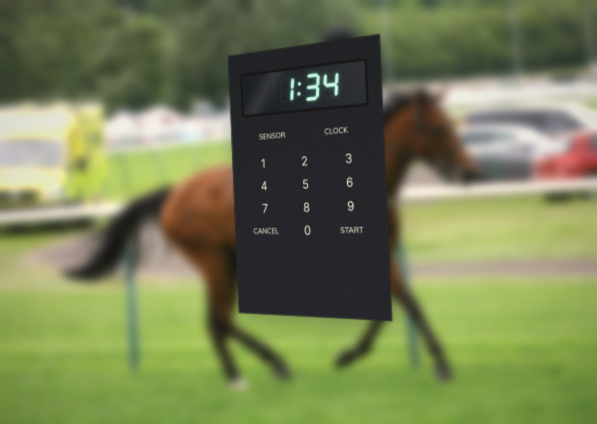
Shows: 1 h 34 min
